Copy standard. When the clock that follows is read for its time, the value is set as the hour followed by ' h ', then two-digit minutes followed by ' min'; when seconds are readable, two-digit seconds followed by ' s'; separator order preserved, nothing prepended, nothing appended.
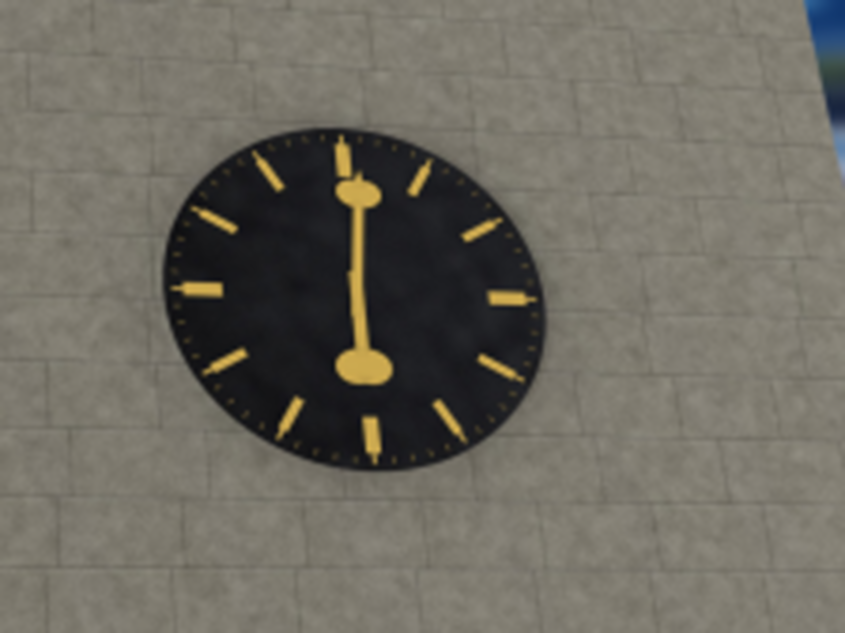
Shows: 6 h 01 min
